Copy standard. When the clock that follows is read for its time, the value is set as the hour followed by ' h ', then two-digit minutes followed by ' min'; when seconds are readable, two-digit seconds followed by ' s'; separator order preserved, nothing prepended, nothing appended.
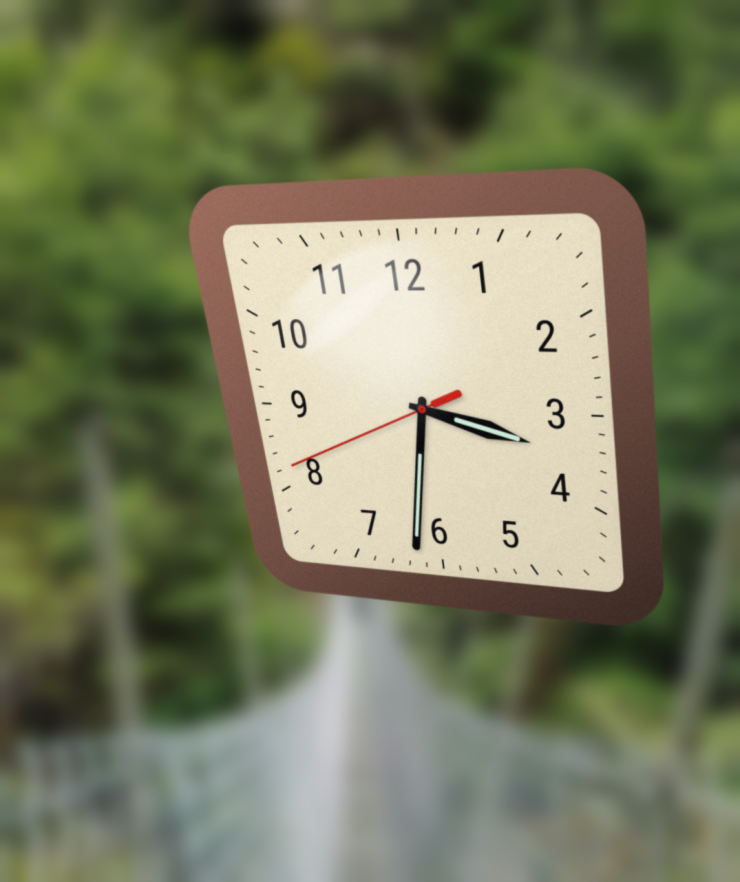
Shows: 3 h 31 min 41 s
